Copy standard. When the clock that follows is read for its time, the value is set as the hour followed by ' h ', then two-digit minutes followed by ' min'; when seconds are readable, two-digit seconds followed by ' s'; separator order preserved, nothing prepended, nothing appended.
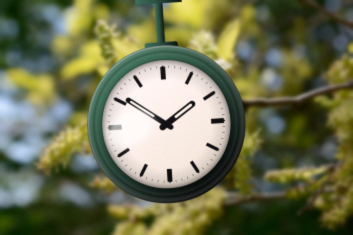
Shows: 1 h 51 min
